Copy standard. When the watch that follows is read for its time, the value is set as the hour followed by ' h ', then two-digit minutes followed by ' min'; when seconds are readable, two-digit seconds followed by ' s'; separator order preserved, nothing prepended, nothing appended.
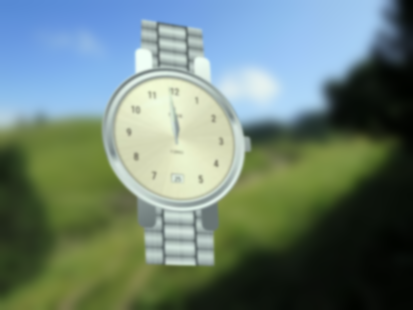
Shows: 11 h 59 min
